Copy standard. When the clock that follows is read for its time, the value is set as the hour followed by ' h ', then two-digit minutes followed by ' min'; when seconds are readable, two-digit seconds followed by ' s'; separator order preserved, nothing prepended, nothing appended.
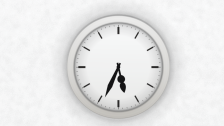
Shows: 5 h 34 min
